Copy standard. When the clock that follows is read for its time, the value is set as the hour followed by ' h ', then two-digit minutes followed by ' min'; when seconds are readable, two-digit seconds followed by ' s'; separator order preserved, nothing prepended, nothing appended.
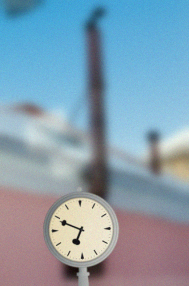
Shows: 6 h 49 min
